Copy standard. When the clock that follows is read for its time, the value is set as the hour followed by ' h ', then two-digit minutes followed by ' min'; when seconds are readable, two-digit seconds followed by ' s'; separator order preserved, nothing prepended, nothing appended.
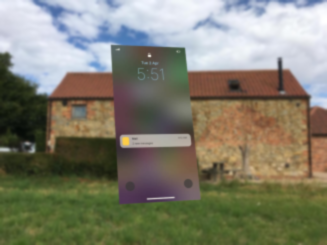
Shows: 5 h 51 min
